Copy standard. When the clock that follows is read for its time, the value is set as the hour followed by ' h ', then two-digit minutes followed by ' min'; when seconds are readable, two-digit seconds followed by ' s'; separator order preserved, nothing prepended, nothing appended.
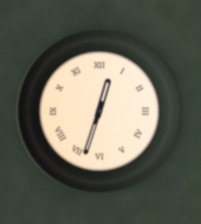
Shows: 12 h 33 min
